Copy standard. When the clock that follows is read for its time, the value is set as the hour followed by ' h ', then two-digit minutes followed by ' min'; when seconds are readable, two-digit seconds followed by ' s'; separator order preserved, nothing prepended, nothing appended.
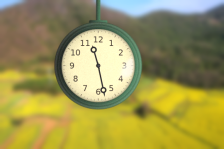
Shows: 11 h 28 min
